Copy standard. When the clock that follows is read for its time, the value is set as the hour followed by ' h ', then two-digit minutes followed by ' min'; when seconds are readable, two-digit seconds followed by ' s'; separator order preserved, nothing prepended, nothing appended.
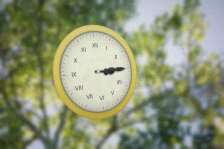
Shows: 3 h 15 min
